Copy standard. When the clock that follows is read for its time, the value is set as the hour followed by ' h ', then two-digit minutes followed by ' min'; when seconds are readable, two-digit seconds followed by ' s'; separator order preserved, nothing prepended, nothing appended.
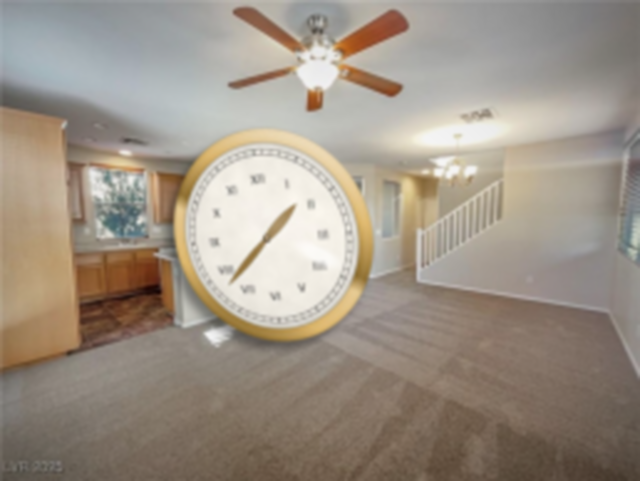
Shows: 1 h 38 min
